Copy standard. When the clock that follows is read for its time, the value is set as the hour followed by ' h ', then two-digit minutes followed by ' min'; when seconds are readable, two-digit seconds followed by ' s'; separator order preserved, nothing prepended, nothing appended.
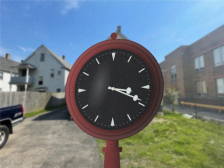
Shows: 3 h 19 min
